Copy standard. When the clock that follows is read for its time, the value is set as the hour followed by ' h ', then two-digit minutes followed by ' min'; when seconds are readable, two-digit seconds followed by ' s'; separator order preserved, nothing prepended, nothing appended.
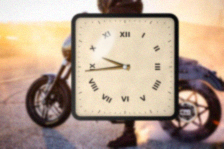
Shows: 9 h 44 min
